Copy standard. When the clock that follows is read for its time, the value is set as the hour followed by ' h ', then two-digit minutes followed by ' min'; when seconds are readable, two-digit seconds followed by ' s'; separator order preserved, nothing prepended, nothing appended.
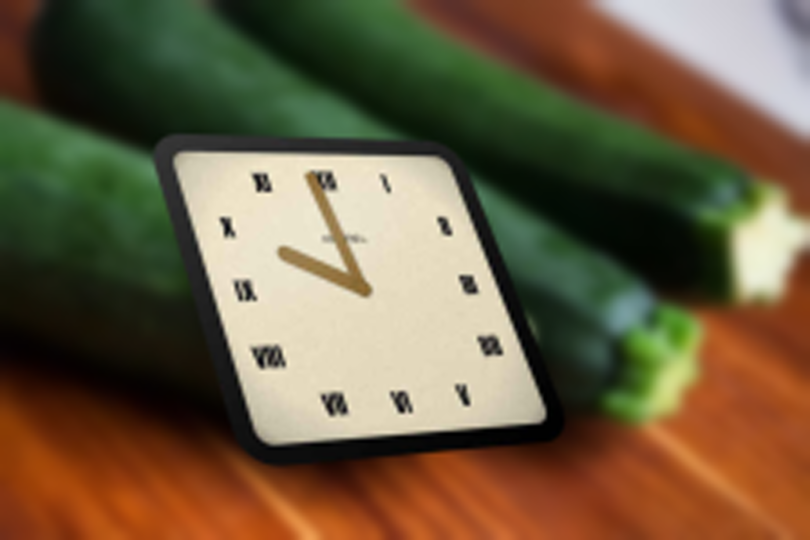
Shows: 9 h 59 min
